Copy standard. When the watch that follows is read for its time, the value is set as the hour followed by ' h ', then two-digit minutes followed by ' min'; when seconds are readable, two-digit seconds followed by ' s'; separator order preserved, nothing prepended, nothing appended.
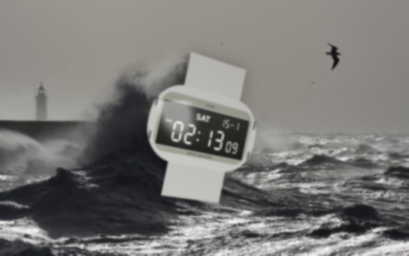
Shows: 2 h 13 min
